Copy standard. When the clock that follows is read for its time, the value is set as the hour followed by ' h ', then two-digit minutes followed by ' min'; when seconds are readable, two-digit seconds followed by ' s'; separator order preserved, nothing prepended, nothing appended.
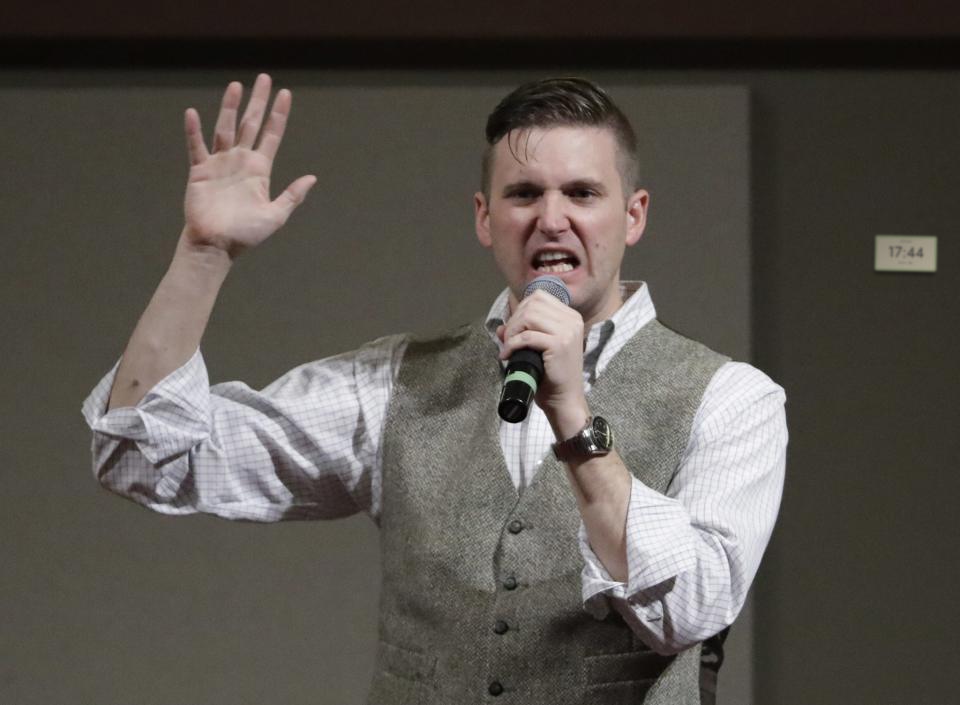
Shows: 17 h 44 min
